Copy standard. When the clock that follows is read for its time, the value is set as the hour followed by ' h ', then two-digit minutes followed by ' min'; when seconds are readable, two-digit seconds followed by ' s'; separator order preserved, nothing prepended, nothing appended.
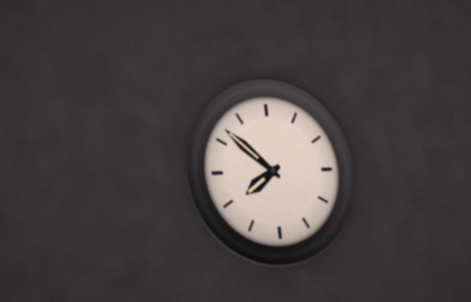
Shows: 7 h 52 min
